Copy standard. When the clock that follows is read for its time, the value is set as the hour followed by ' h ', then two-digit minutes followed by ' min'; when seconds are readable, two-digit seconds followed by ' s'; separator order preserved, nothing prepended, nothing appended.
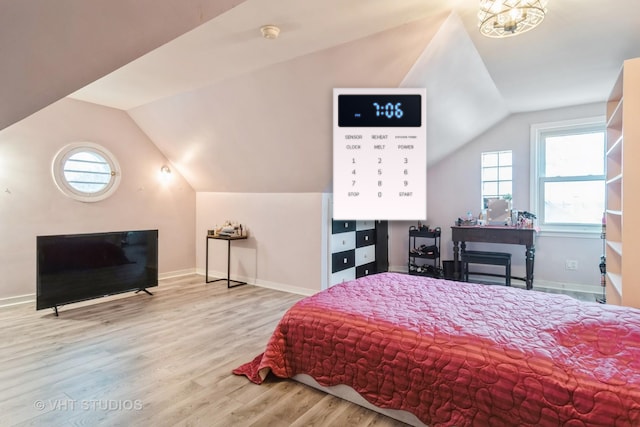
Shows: 7 h 06 min
